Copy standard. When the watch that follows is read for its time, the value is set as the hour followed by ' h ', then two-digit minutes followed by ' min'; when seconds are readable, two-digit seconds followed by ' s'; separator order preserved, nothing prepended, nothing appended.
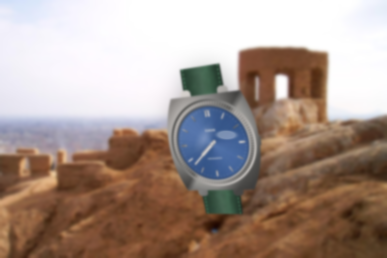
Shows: 7 h 38 min
